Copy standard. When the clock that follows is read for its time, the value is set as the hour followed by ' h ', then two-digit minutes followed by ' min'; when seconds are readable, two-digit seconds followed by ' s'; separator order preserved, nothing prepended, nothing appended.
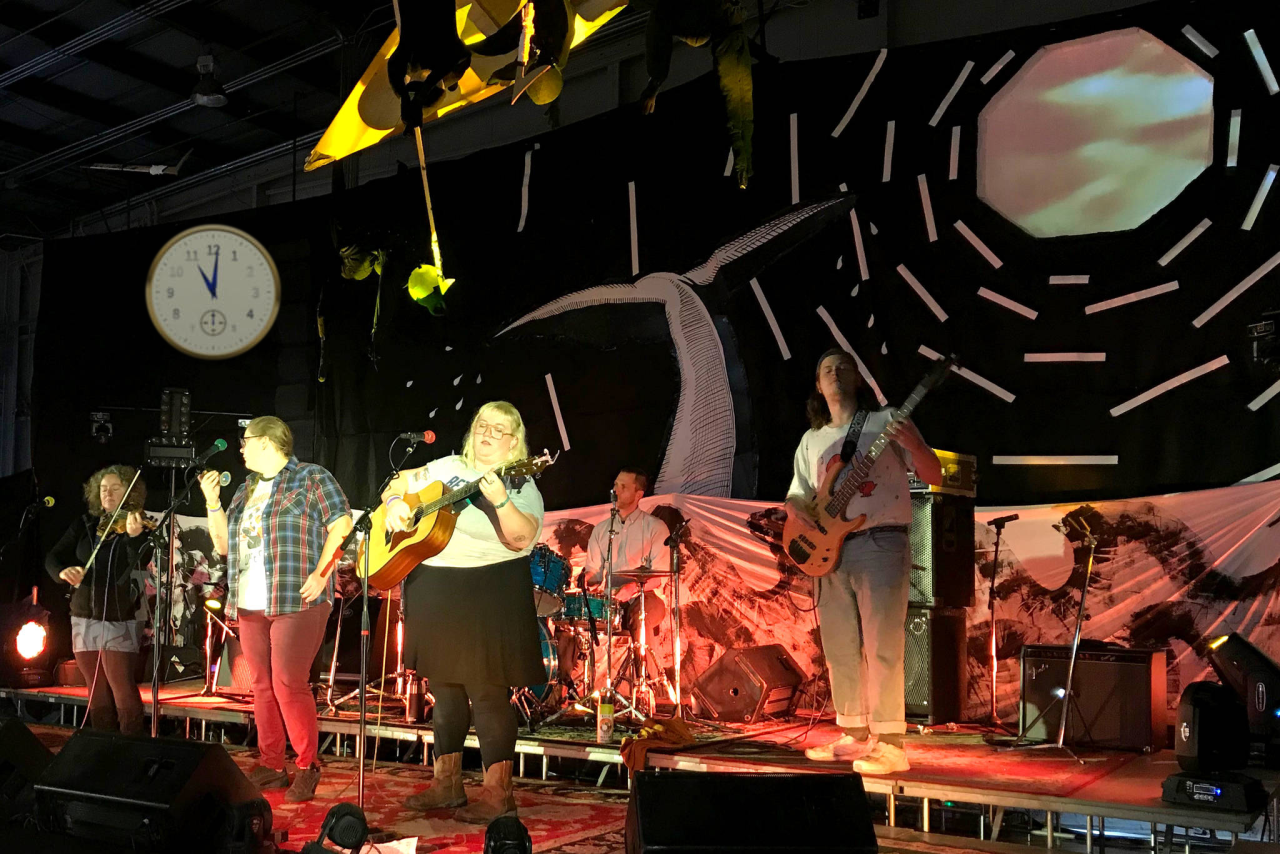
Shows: 11 h 01 min
